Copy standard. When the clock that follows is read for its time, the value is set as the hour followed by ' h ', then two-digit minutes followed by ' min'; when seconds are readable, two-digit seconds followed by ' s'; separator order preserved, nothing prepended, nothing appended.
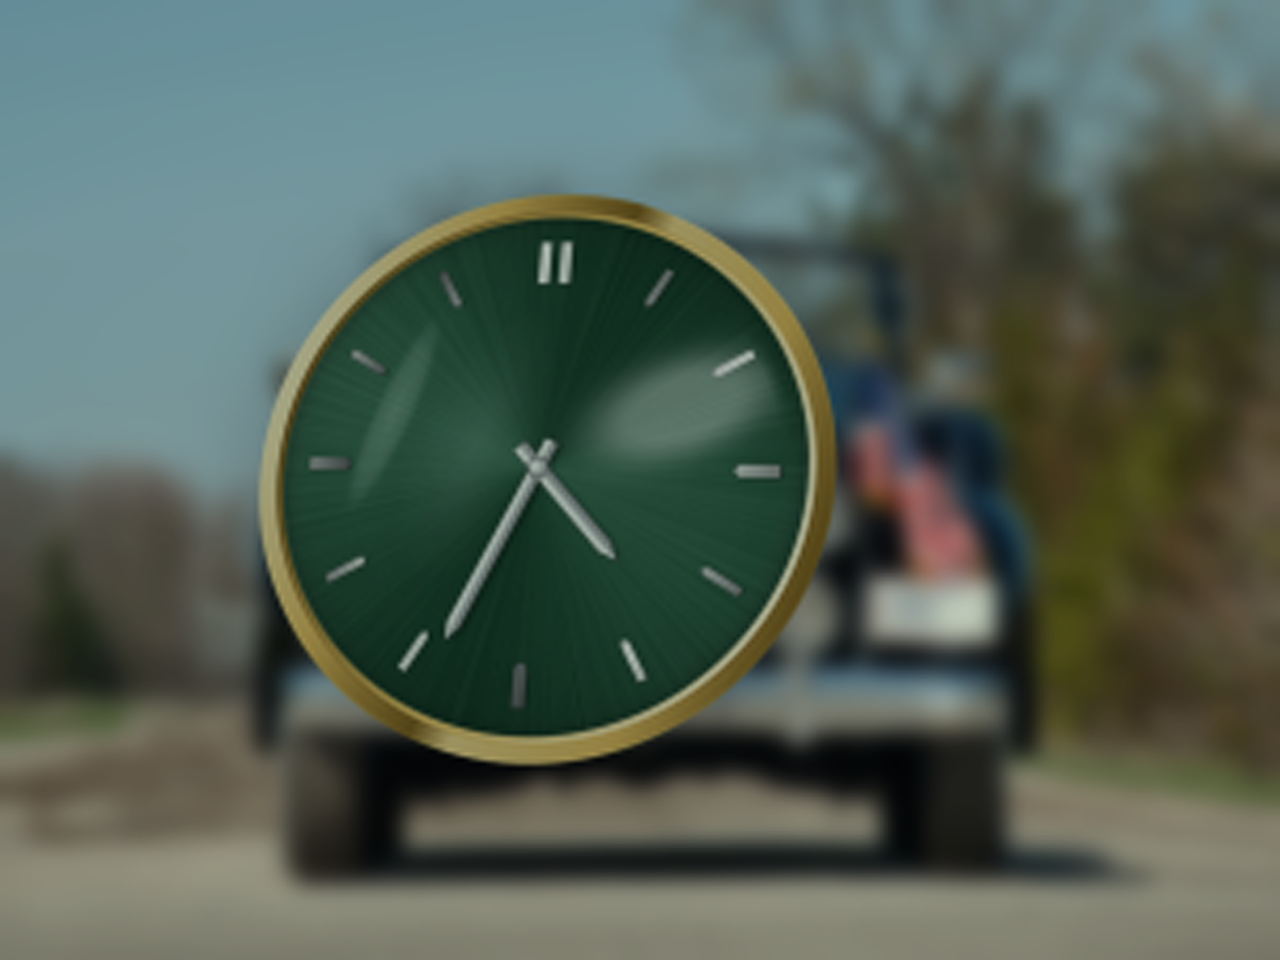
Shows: 4 h 34 min
